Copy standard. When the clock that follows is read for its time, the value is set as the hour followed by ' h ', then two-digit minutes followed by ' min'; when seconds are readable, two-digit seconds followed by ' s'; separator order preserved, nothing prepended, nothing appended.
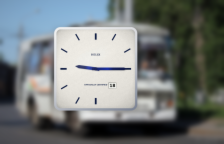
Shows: 9 h 15 min
